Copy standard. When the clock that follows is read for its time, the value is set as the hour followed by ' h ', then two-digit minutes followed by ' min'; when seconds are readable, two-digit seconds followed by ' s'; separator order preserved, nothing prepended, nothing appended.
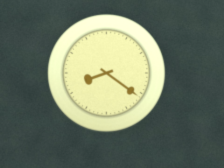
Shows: 8 h 21 min
